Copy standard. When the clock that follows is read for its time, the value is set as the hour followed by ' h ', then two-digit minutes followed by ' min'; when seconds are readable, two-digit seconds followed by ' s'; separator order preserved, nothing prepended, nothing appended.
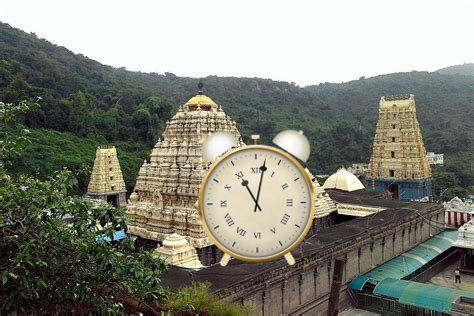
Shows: 11 h 02 min
